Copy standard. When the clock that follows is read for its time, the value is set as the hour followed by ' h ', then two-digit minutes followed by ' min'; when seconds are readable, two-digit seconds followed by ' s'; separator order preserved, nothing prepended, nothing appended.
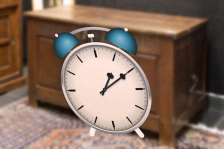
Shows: 1 h 10 min
